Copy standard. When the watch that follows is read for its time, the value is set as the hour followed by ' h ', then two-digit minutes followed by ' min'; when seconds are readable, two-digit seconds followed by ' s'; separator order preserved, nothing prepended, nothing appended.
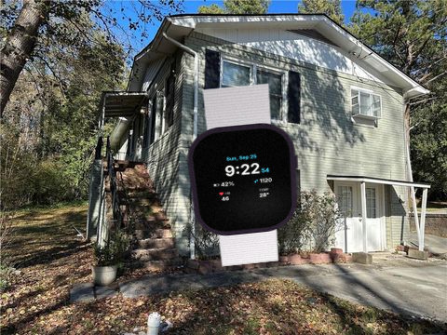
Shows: 9 h 22 min
